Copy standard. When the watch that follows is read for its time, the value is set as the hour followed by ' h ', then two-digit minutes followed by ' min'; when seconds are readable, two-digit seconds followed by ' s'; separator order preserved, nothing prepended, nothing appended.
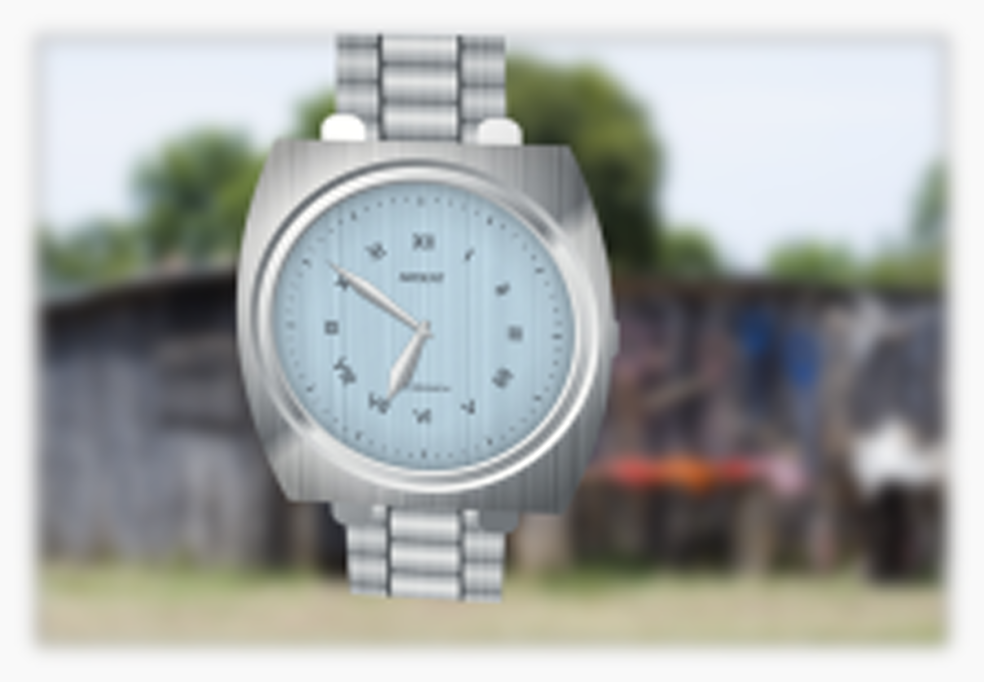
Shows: 6 h 51 min
